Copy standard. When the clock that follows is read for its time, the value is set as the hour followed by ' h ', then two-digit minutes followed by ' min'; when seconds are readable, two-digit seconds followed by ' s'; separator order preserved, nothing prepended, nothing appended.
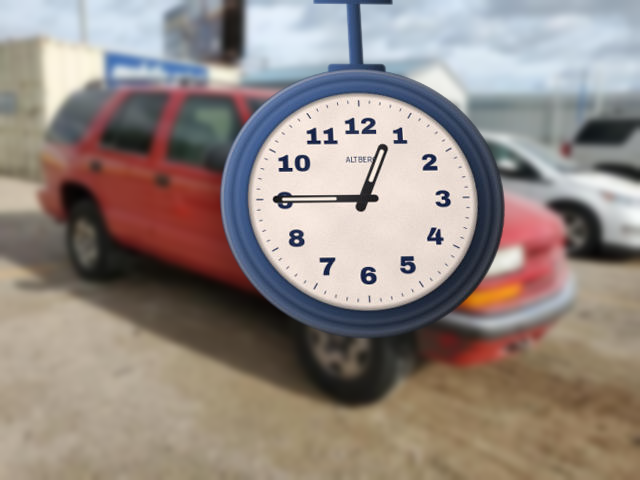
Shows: 12 h 45 min
